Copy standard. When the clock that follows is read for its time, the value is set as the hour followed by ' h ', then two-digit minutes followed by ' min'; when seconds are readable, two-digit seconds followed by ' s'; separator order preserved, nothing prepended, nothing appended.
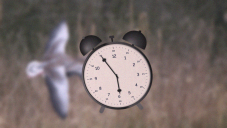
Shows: 5 h 55 min
